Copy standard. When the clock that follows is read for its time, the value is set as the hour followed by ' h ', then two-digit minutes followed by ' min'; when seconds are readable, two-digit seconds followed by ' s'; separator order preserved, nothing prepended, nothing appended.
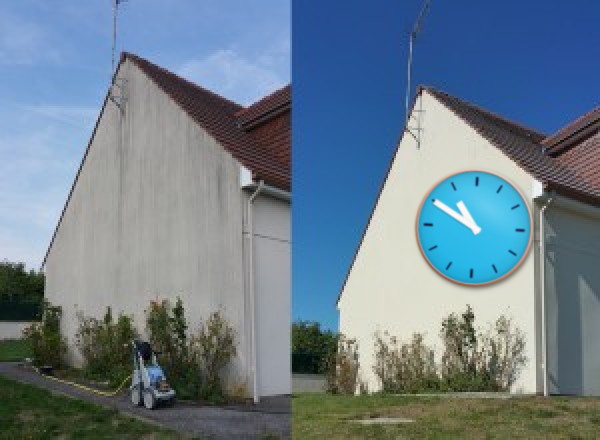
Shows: 10 h 50 min
